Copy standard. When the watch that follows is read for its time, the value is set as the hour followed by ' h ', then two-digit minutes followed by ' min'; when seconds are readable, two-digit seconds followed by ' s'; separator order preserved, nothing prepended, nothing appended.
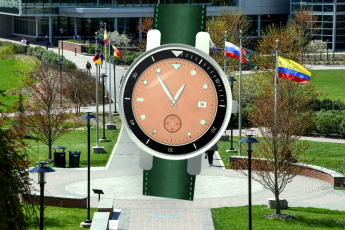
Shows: 12 h 54 min
